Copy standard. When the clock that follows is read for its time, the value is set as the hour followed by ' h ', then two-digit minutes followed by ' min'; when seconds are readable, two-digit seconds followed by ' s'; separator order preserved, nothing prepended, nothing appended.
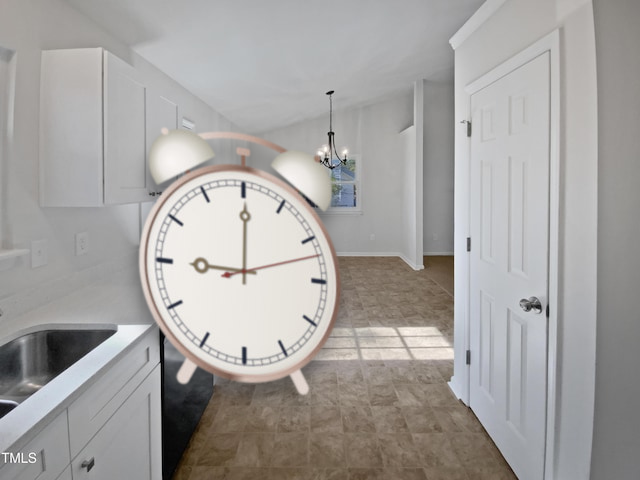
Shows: 9 h 00 min 12 s
